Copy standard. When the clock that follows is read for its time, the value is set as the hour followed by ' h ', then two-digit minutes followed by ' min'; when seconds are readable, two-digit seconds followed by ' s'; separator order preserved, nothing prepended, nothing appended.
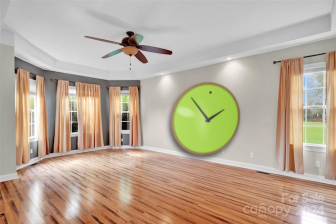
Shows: 1 h 53 min
